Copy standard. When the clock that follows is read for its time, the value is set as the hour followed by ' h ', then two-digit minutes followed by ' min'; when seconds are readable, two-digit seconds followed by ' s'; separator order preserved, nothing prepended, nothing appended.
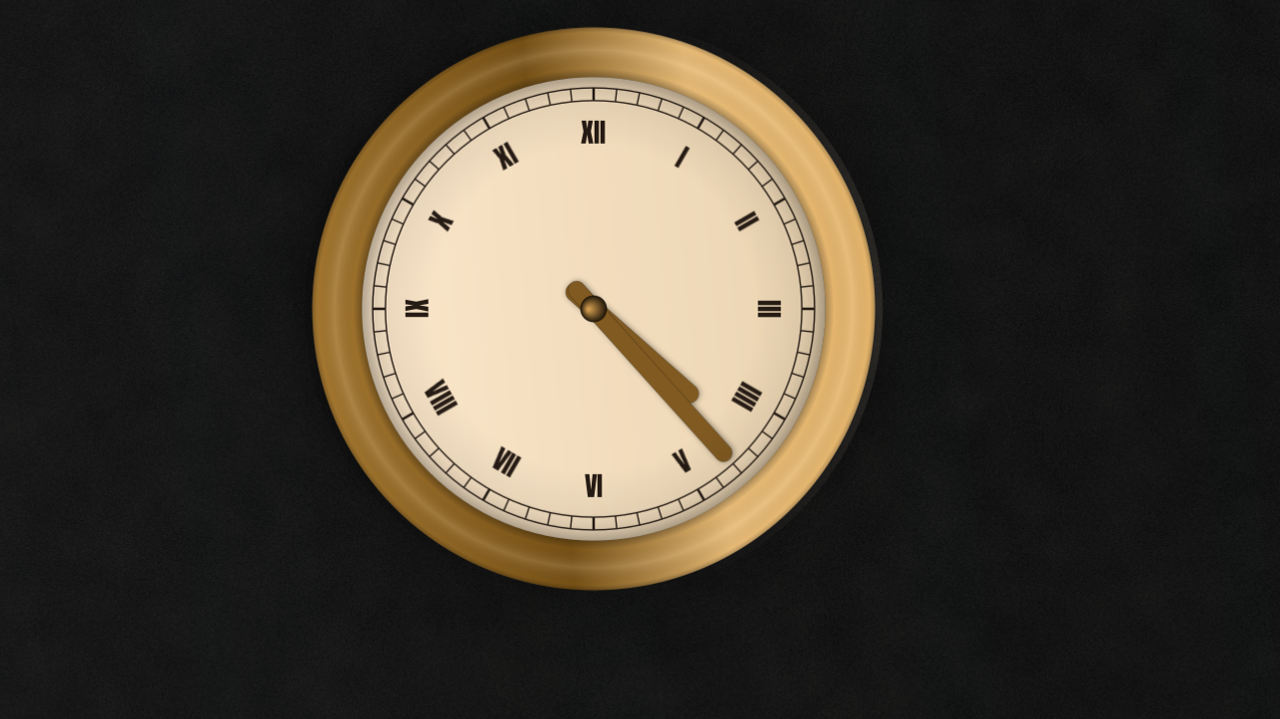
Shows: 4 h 23 min
